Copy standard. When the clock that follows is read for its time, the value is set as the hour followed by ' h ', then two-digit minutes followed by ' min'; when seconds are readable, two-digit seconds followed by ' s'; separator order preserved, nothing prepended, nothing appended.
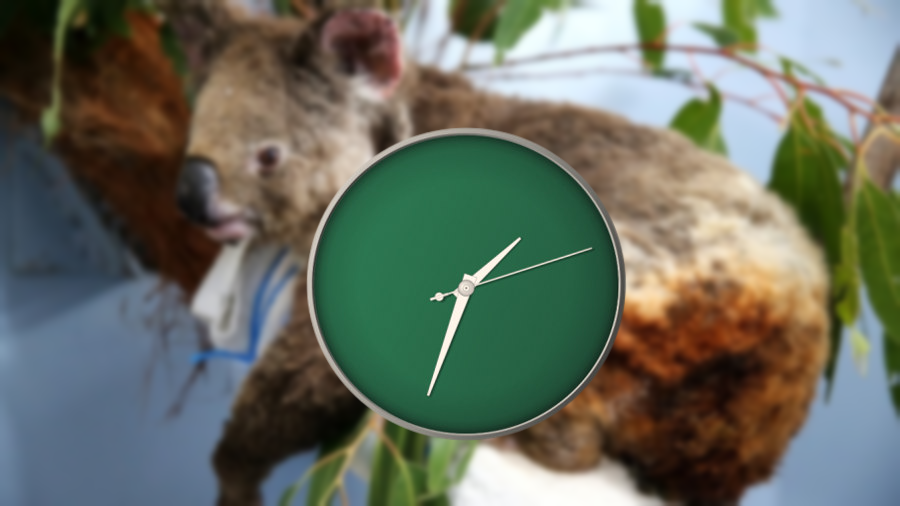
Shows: 1 h 33 min 12 s
